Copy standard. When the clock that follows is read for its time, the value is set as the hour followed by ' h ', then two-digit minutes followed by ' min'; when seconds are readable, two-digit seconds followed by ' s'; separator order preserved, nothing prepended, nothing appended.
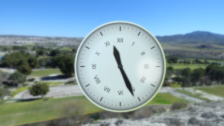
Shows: 11 h 26 min
